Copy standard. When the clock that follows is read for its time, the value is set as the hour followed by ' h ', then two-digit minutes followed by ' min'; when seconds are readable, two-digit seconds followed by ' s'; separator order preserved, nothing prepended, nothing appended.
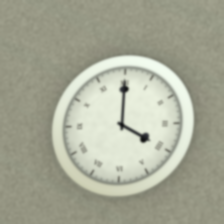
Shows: 4 h 00 min
